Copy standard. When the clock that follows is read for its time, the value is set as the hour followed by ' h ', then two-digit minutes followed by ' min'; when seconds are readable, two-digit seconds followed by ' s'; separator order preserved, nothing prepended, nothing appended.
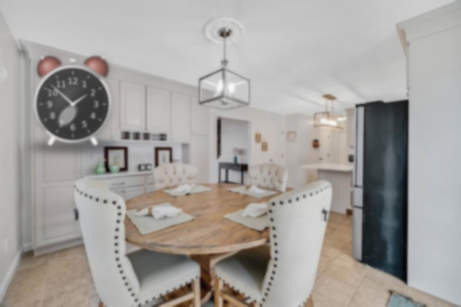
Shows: 1 h 52 min
